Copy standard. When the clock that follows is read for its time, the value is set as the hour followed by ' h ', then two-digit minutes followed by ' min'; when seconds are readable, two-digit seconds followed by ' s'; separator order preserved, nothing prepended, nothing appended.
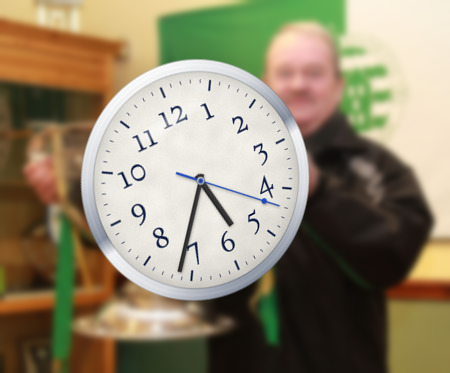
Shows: 5 h 36 min 22 s
